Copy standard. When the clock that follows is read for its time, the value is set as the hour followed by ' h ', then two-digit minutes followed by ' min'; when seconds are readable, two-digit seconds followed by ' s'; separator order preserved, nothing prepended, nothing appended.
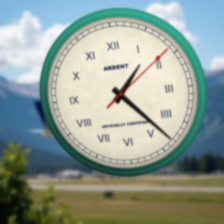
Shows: 1 h 23 min 09 s
